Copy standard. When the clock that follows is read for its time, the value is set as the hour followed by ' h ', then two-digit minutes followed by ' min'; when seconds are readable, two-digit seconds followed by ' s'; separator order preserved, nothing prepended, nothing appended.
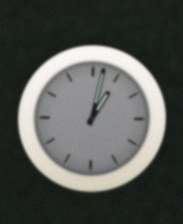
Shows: 1 h 02 min
